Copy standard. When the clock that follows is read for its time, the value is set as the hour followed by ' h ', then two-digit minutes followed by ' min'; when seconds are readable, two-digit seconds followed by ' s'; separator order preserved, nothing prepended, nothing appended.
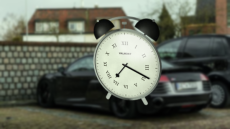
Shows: 7 h 19 min
